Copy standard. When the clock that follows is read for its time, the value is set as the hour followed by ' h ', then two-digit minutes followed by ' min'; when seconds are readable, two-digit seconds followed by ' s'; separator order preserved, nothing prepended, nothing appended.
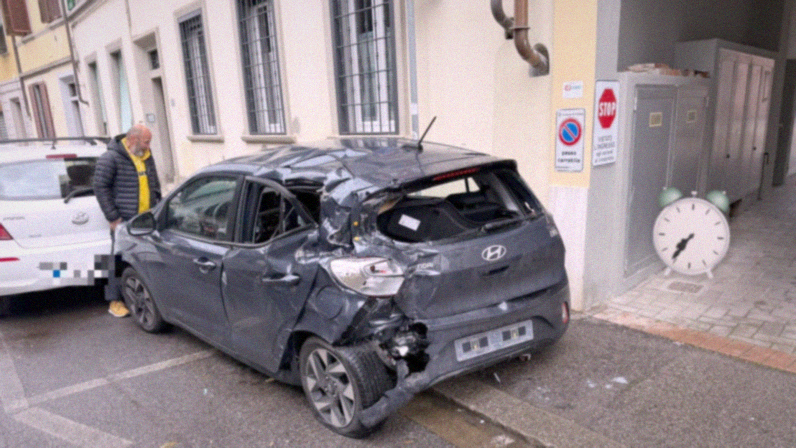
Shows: 7 h 36 min
